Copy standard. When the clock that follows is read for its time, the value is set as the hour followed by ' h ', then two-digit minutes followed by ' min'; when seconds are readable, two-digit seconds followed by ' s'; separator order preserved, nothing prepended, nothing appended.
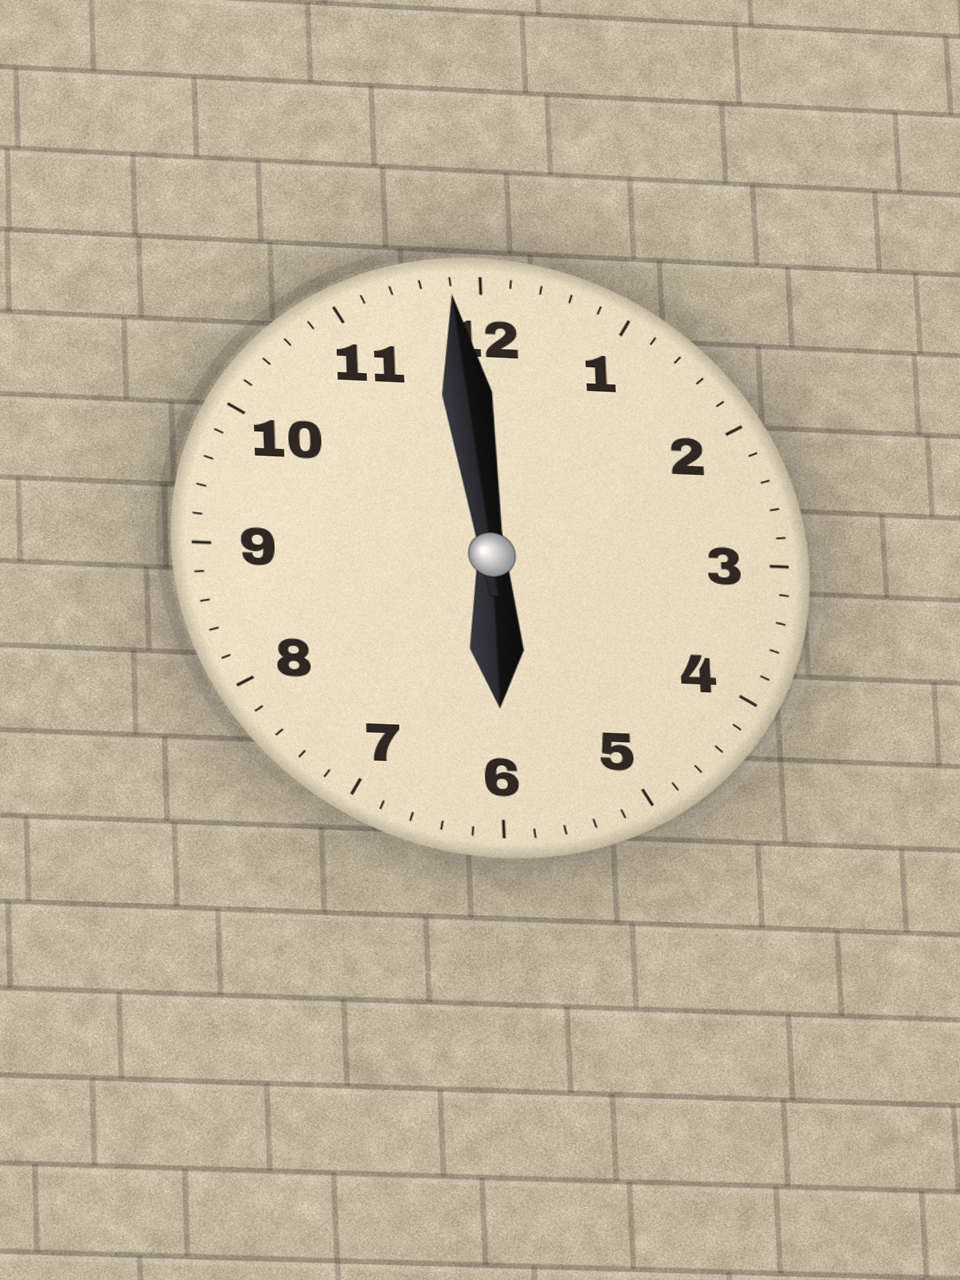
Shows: 5 h 59 min
